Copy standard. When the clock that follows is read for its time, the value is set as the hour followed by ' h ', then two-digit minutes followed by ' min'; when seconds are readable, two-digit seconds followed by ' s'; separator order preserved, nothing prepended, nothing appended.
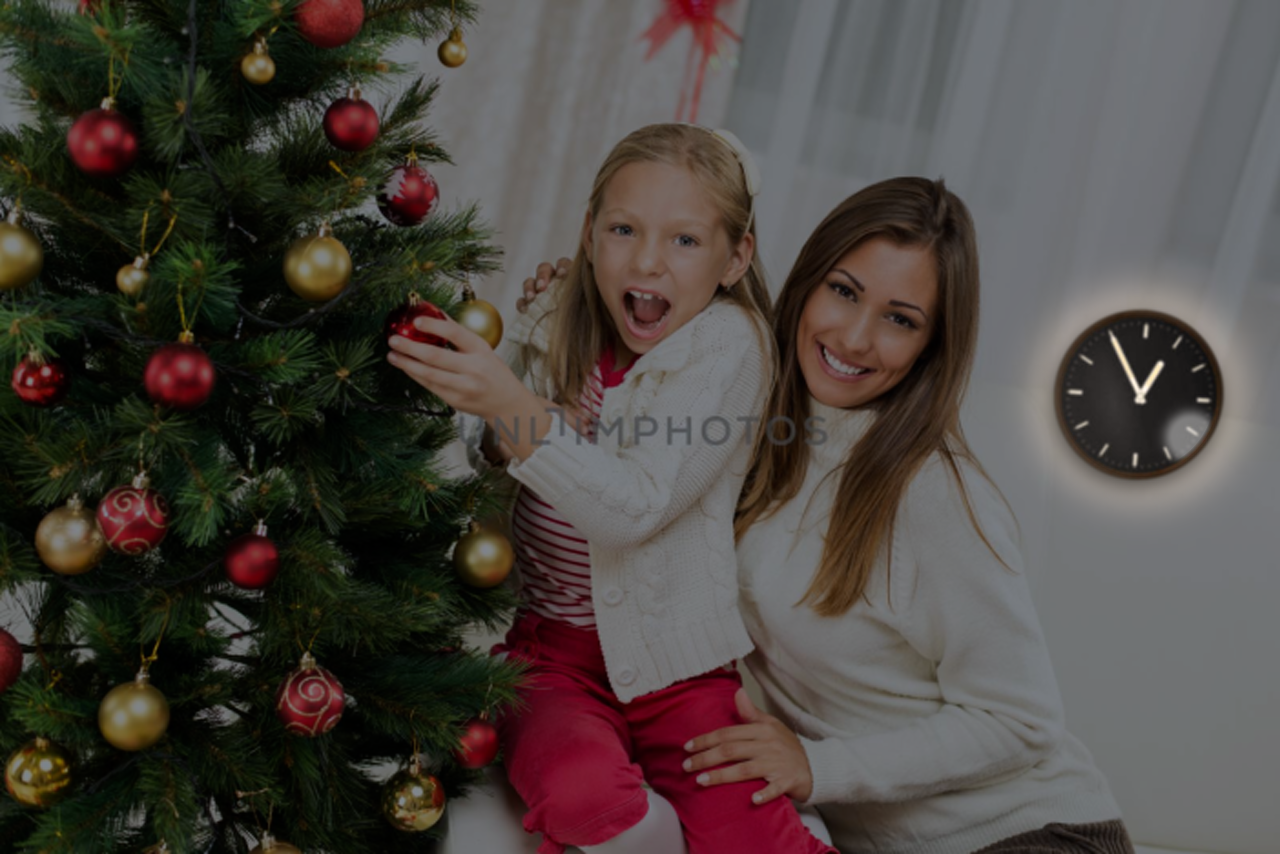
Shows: 12 h 55 min
